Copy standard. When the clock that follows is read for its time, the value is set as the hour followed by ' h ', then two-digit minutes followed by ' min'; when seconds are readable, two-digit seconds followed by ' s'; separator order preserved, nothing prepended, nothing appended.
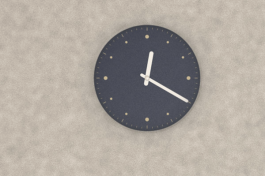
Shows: 12 h 20 min
